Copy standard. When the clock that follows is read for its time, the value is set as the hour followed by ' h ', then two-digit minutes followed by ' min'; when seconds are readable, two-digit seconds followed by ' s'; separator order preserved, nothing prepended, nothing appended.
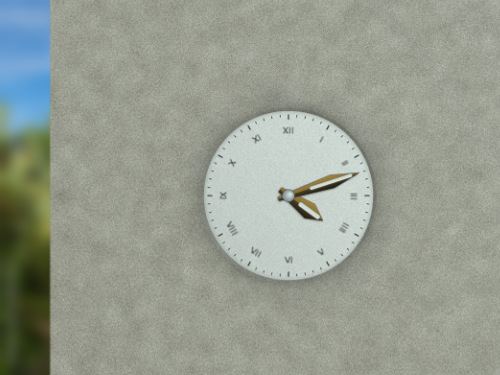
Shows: 4 h 12 min
